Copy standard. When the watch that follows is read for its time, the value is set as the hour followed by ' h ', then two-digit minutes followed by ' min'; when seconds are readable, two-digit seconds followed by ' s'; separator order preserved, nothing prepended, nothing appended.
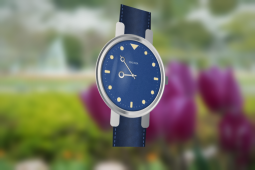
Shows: 8 h 53 min
